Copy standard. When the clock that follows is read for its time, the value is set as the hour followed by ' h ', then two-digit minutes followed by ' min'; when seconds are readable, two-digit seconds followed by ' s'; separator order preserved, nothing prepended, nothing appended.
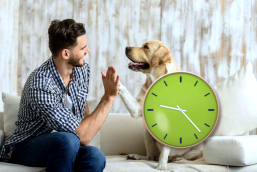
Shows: 9 h 23 min
